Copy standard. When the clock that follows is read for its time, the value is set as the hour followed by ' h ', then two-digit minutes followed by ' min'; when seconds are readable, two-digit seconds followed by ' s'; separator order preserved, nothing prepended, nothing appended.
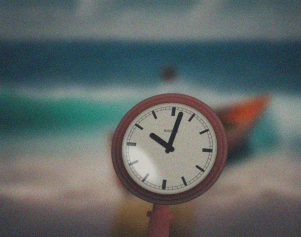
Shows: 10 h 02 min
